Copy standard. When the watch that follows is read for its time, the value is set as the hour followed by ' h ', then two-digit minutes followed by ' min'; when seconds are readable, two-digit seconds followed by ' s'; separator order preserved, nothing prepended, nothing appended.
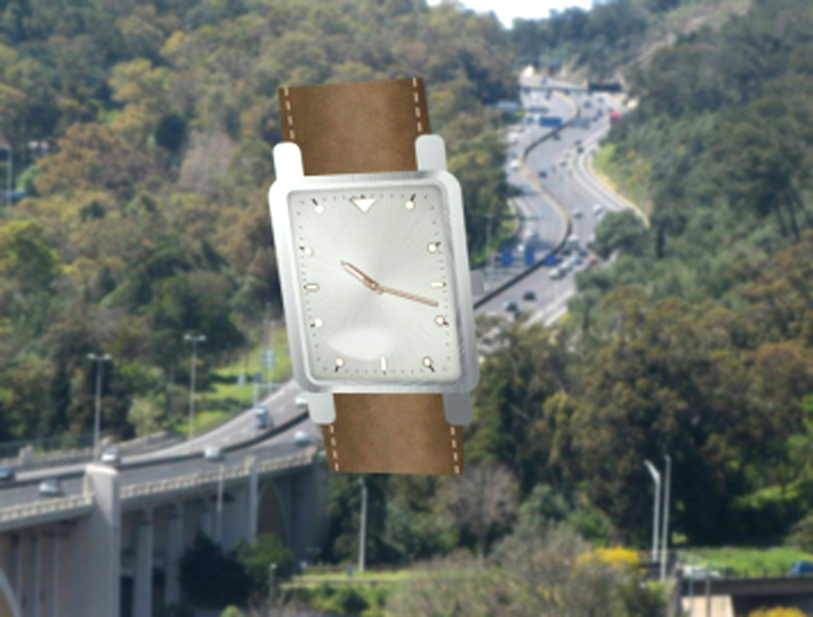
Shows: 10 h 18 min
